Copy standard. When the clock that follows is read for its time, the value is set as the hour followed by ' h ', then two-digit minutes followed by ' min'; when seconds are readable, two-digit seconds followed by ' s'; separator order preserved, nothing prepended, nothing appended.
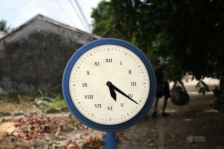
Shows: 5 h 21 min
